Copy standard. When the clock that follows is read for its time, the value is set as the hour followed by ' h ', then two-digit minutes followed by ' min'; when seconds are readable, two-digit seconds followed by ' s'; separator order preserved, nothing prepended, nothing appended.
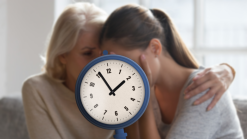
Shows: 1 h 56 min
